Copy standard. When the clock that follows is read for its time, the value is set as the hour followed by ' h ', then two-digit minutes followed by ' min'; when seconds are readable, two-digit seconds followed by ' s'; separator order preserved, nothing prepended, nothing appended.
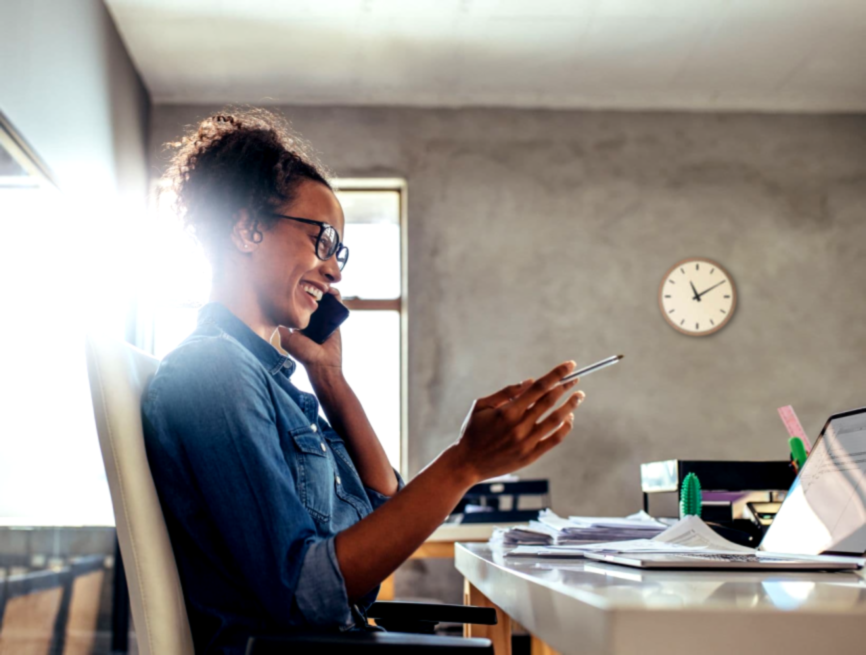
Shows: 11 h 10 min
